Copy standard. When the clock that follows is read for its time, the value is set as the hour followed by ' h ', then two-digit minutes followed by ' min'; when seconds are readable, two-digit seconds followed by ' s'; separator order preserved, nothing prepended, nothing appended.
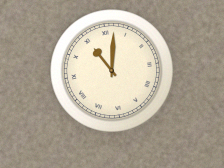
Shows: 11 h 02 min
